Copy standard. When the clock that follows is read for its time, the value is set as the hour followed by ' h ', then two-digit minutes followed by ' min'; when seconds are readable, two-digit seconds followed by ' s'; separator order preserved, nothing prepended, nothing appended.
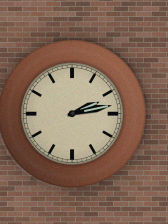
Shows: 2 h 13 min
